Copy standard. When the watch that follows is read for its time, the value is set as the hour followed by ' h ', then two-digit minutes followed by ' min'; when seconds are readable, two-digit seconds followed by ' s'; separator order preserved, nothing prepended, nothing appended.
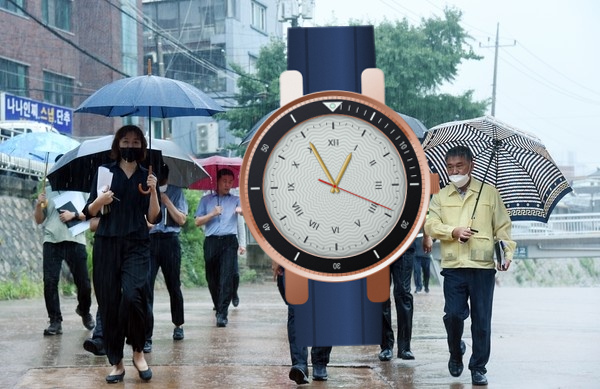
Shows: 12 h 55 min 19 s
